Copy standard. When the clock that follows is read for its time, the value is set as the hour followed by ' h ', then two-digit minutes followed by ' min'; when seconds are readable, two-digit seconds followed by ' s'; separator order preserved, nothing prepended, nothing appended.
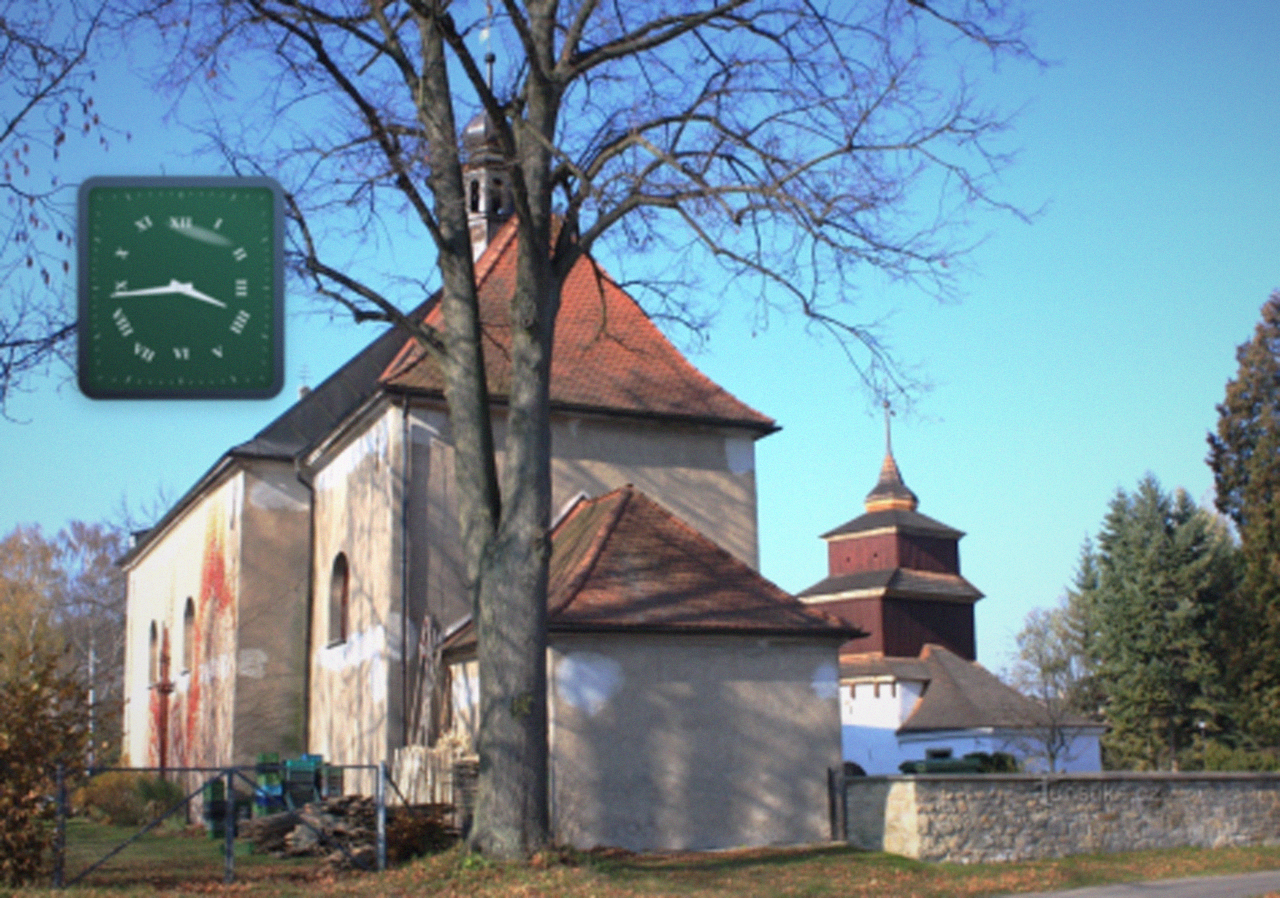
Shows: 3 h 44 min
